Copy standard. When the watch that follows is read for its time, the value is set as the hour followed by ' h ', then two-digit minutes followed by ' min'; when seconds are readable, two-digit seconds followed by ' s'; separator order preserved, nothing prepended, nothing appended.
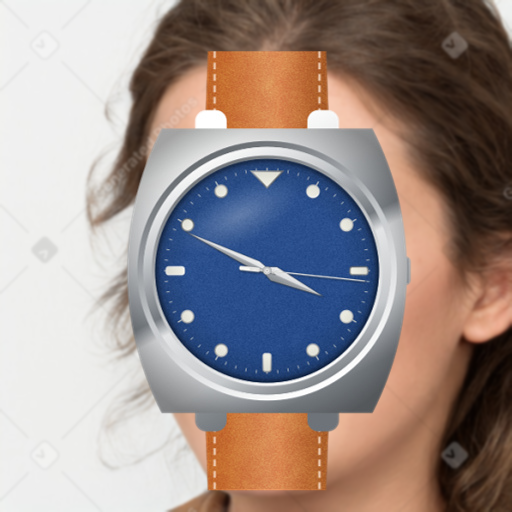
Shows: 3 h 49 min 16 s
